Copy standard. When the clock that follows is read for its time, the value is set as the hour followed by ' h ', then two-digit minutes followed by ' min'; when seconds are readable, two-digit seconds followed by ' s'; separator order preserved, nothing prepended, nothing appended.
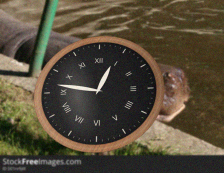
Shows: 12 h 47 min
